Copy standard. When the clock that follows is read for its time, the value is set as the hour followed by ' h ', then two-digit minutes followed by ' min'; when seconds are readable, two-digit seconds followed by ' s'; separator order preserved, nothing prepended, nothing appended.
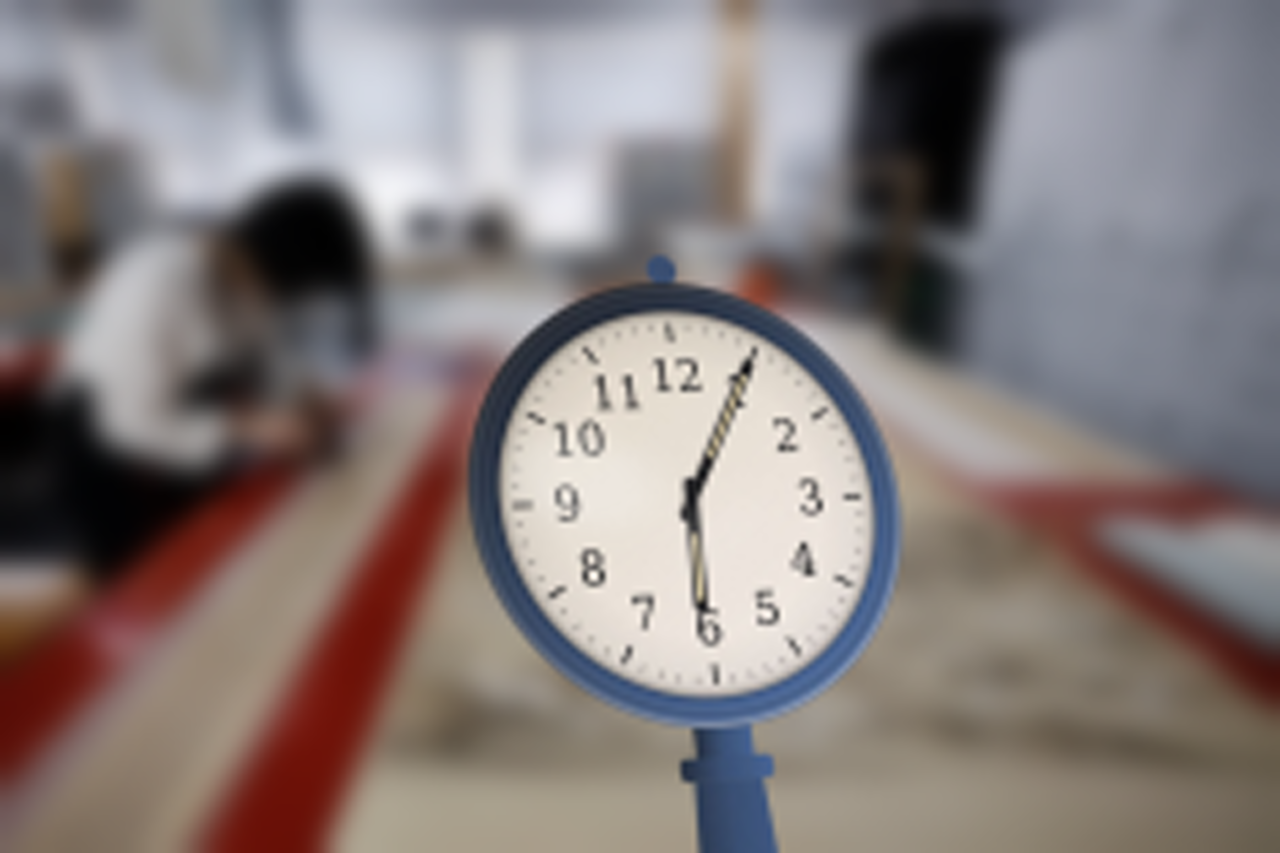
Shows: 6 h 05 min
